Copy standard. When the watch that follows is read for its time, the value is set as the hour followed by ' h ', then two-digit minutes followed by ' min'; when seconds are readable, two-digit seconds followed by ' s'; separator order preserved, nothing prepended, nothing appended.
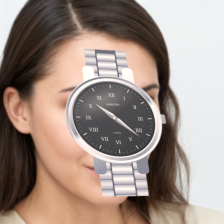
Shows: 10 h 22 min
